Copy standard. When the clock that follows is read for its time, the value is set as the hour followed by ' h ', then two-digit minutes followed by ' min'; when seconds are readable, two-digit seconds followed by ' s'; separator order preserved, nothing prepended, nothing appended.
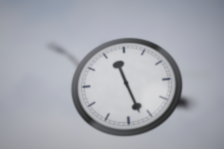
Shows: 11 h 27 min
